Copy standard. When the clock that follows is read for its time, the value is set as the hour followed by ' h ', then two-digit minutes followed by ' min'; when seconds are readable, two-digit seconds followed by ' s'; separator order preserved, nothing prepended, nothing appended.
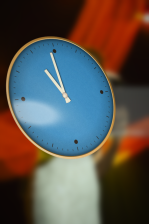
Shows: 10 h 59 min
